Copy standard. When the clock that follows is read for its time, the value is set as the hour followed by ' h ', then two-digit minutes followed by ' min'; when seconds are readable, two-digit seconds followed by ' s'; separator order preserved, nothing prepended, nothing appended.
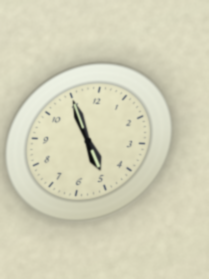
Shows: 4 h 55 min
